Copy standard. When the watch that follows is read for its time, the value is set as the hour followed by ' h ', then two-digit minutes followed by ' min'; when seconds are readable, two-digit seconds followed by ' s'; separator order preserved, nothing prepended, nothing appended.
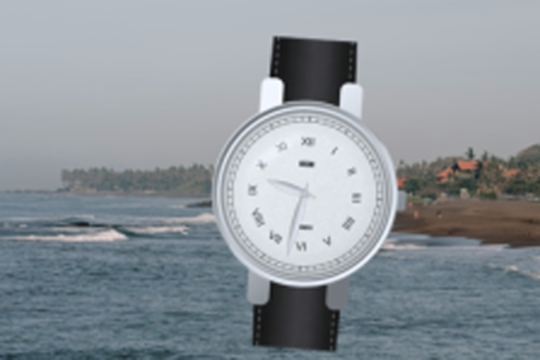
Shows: 9 h 32 min
